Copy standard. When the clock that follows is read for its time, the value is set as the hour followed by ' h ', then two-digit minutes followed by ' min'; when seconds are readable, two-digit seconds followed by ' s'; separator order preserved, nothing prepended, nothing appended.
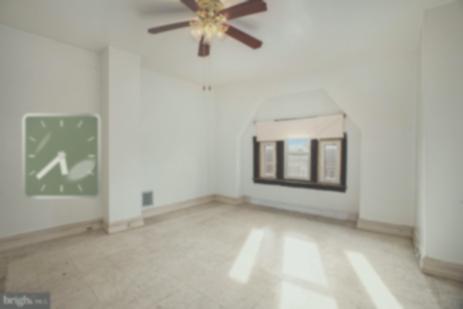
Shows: 5 h 38 min
